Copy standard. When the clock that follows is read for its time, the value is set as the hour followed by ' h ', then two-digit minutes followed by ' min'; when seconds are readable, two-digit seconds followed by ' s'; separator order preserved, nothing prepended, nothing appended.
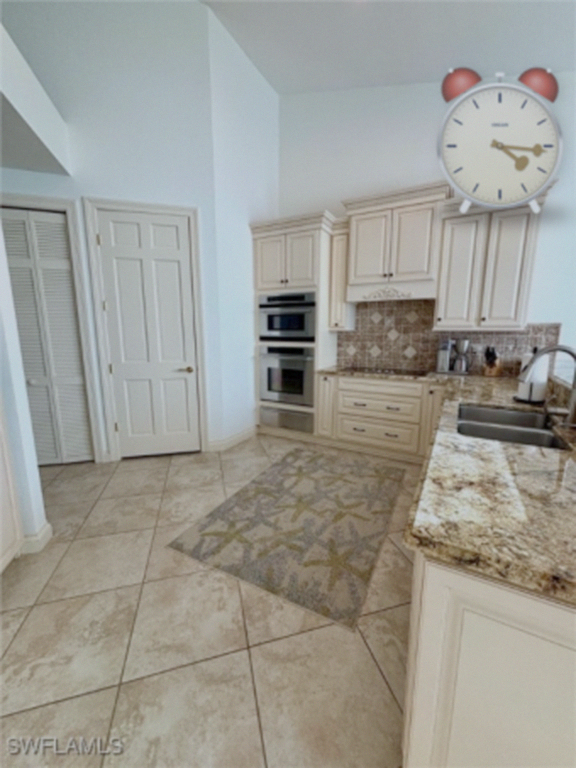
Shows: 4 h 16 min
